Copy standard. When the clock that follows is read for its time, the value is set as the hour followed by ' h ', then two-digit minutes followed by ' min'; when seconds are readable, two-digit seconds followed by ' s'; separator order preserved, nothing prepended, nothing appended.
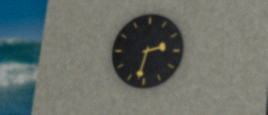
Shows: 2 h 32 min
